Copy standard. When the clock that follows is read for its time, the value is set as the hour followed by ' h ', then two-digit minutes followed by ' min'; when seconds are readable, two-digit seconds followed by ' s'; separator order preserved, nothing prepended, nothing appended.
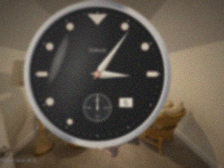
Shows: 3 h 06 min
